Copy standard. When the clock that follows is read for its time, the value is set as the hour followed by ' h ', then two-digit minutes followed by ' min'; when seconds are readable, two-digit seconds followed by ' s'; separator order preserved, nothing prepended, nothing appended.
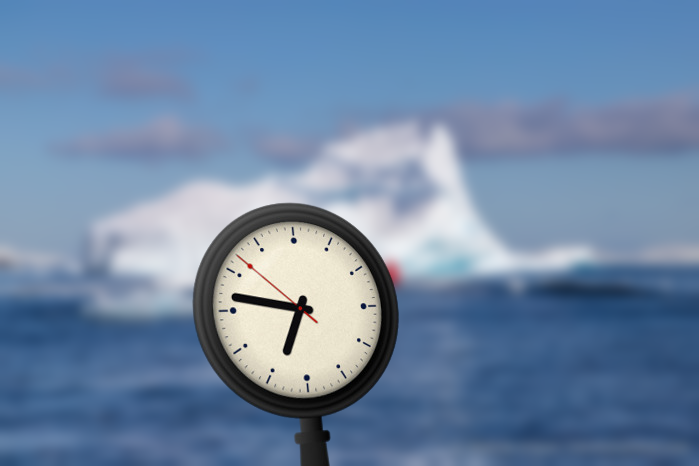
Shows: 6 h 46 min 52 s
